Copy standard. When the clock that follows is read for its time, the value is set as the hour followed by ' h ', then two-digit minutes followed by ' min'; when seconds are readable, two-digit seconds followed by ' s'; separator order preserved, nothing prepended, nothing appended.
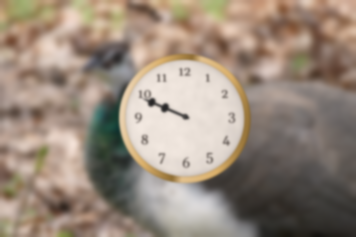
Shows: 9 h 49 min
